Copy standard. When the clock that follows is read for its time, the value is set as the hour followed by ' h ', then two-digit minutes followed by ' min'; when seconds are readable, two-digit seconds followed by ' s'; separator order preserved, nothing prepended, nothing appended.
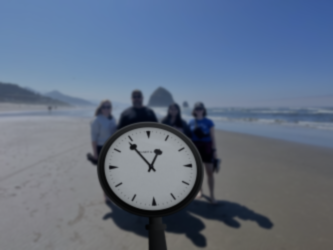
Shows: 12 h 54 min
